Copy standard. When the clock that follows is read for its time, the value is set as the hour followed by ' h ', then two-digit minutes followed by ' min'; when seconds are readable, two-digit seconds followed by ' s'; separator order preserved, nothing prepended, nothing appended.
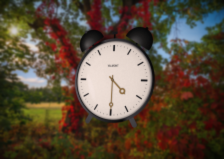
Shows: 4 h 30 min
